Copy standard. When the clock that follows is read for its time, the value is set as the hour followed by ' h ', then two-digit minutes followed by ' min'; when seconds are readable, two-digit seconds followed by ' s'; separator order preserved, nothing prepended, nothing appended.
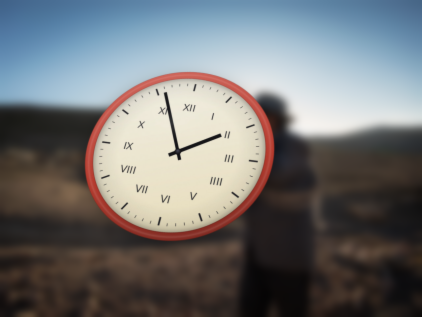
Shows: 1 h 56 min
